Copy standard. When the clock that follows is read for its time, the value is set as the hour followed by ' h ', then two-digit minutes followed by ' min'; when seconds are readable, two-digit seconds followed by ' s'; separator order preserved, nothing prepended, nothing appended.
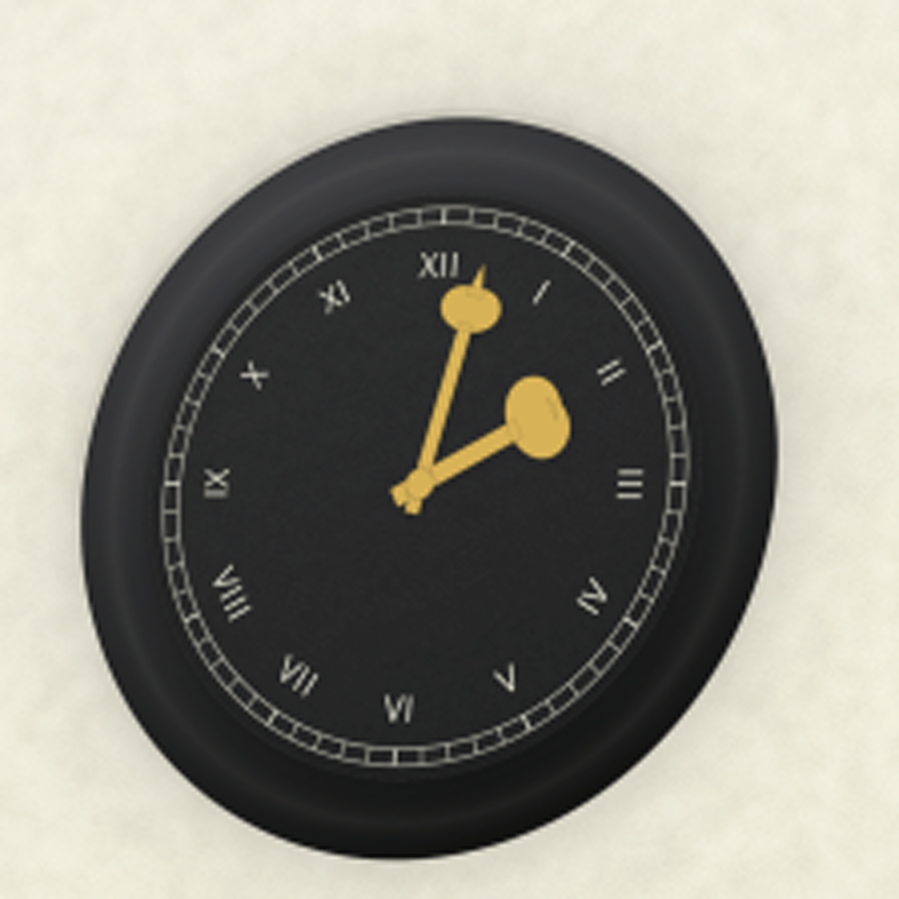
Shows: 2 h 02 min
